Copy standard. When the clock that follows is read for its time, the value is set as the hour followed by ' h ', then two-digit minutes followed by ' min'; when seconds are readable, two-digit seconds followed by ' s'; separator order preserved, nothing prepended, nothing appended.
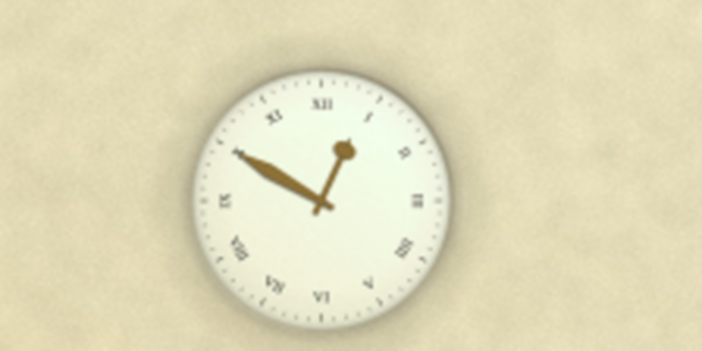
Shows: 12 h 50 min
